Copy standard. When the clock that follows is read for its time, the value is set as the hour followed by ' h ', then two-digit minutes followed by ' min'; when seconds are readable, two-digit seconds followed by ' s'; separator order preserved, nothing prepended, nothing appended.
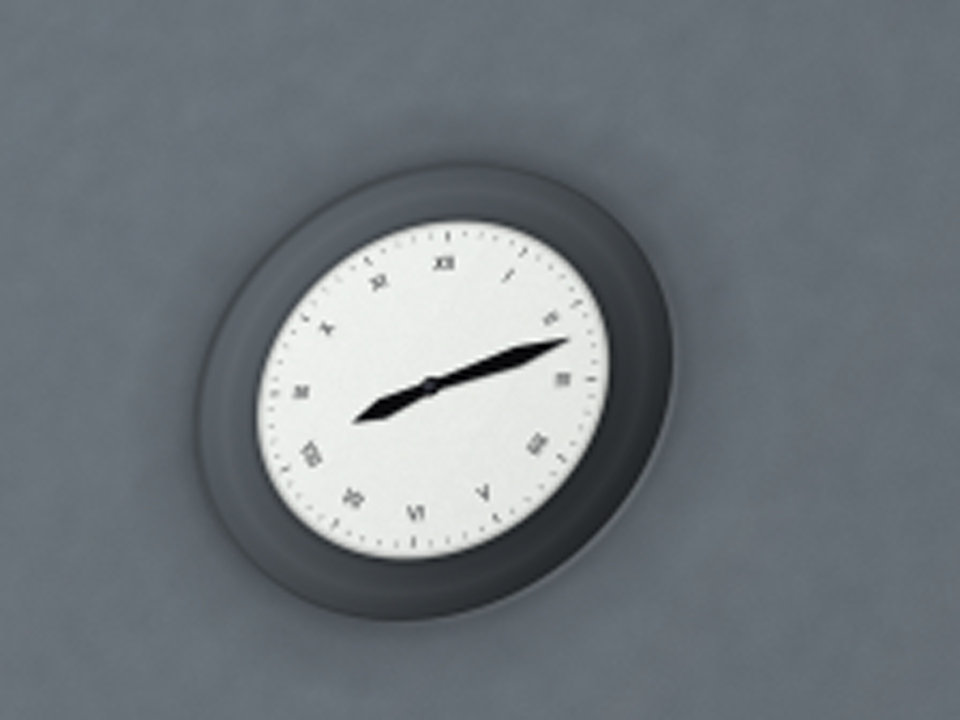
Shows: 8 h 12 min
